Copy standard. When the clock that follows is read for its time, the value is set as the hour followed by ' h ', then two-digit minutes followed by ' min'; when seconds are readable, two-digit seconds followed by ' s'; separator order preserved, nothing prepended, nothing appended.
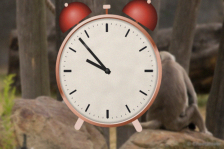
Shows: 9 h 53 min
